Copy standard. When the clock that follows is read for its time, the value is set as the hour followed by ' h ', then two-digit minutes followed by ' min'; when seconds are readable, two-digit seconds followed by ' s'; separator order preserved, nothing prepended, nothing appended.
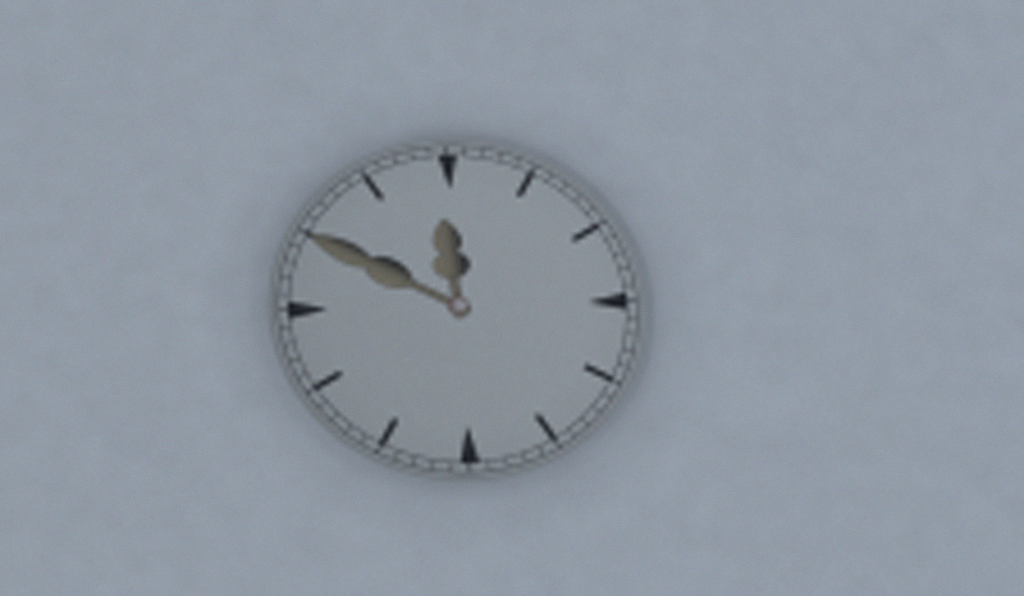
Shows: 11 h 50 min
